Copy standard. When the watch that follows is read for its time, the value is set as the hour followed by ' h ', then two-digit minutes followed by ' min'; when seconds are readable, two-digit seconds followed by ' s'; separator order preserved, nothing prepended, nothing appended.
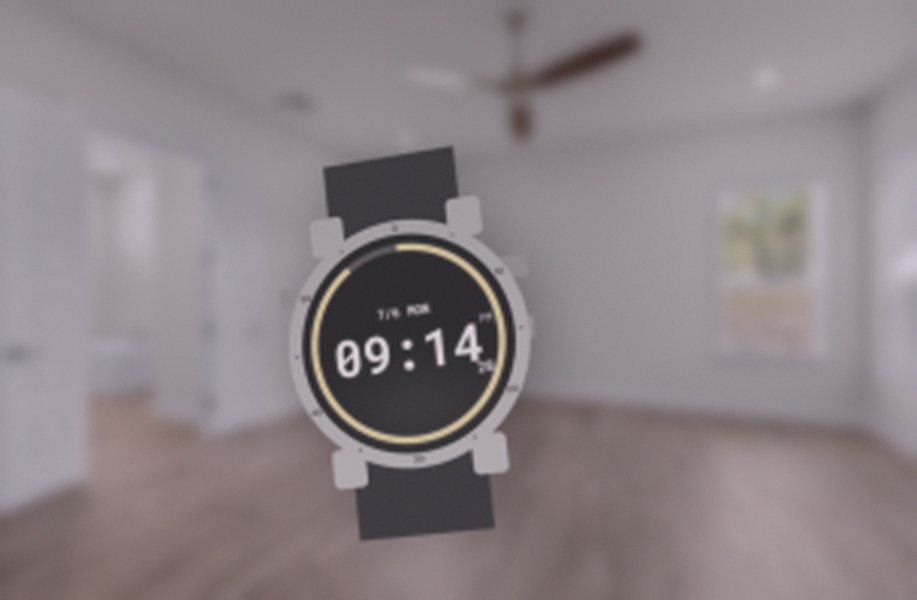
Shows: 9 h 14 min
